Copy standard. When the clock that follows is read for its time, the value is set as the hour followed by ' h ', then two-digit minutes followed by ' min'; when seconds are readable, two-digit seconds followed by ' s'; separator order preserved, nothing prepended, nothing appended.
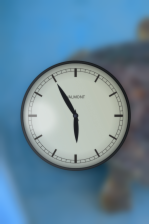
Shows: 5 h 55 min
